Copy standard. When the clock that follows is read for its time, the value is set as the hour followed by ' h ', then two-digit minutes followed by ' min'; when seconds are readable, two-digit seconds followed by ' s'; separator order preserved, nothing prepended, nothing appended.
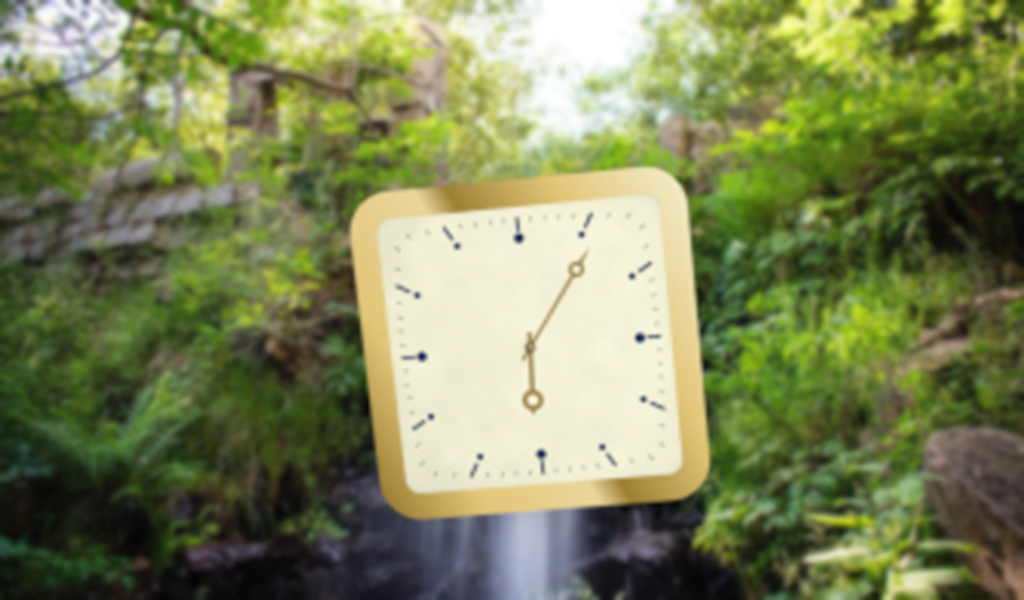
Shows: 6 h 06 min
